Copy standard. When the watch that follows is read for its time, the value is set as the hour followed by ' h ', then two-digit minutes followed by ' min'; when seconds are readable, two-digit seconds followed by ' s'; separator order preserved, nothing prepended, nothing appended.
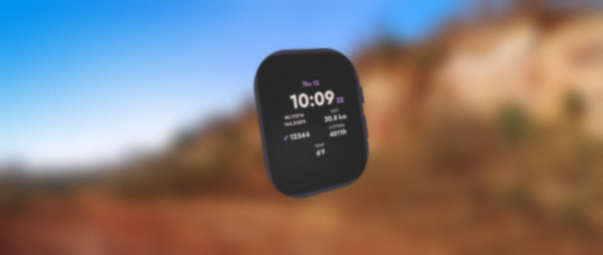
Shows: 10 h 09 min
